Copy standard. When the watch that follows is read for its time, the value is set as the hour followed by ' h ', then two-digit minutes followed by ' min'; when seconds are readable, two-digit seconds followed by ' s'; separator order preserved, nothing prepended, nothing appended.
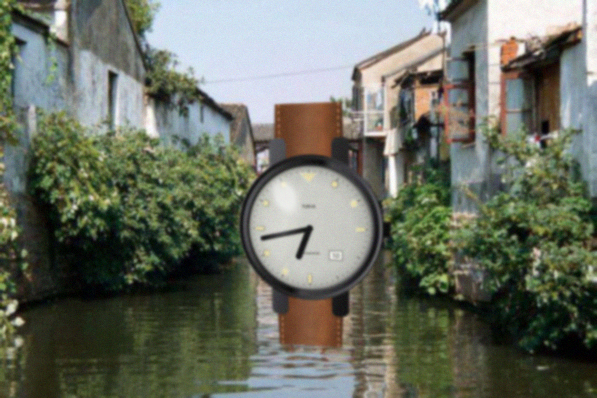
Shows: 6 h 43 min
